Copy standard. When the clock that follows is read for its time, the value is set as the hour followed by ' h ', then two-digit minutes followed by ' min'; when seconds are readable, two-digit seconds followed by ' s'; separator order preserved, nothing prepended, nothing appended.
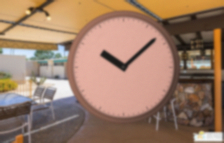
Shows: 10 h 08 min
